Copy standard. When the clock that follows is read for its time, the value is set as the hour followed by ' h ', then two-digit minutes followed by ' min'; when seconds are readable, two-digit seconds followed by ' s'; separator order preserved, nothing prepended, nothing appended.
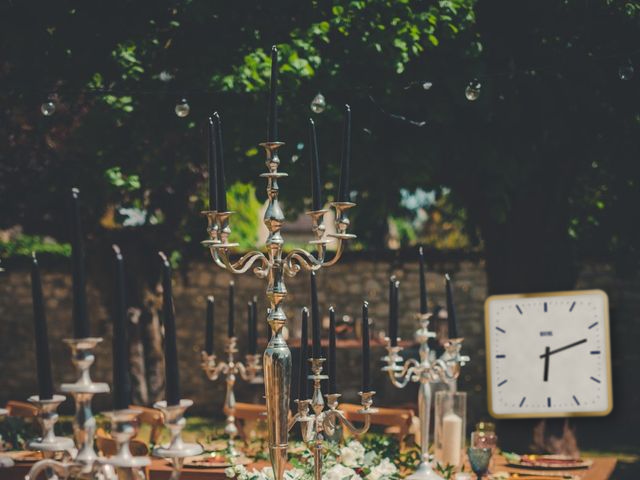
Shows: 6 h 12 min
